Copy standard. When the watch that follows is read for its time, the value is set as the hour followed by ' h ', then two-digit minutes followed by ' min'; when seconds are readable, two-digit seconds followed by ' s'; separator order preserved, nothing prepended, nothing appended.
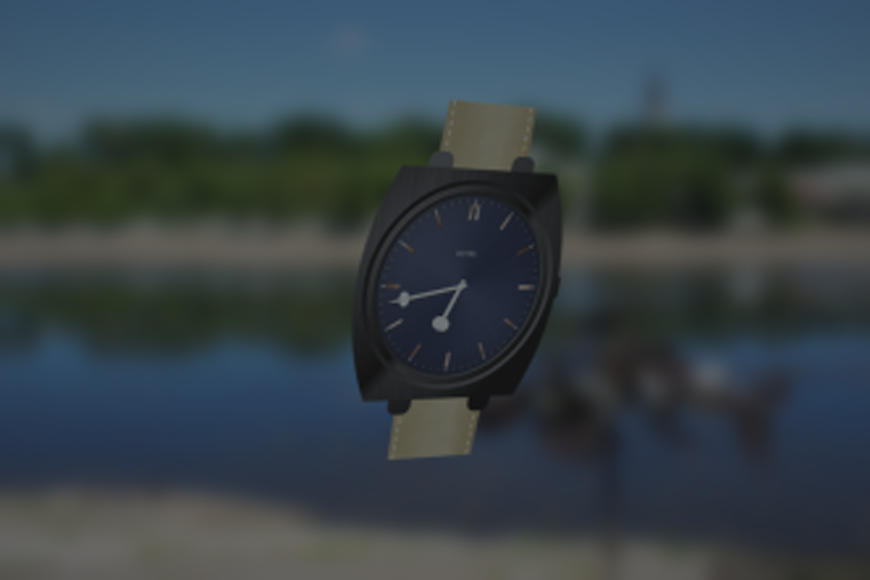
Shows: 6 h 43 min
